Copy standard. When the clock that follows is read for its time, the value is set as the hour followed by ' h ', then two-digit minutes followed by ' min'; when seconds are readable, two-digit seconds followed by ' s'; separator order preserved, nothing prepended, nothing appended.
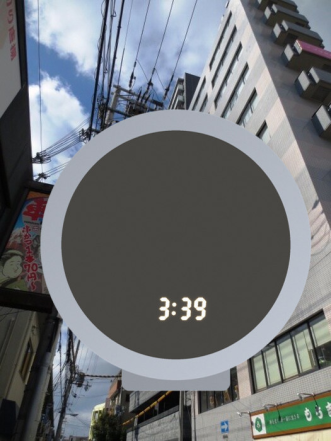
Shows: 3 h 39 min
